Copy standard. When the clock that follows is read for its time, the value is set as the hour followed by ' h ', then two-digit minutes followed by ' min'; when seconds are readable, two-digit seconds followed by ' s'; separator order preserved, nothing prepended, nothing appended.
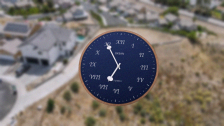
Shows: 6 h 55 min
